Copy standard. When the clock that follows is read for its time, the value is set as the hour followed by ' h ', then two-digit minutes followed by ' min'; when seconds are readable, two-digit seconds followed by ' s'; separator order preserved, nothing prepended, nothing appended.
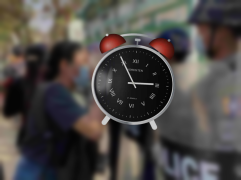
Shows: 2 h 55 min
